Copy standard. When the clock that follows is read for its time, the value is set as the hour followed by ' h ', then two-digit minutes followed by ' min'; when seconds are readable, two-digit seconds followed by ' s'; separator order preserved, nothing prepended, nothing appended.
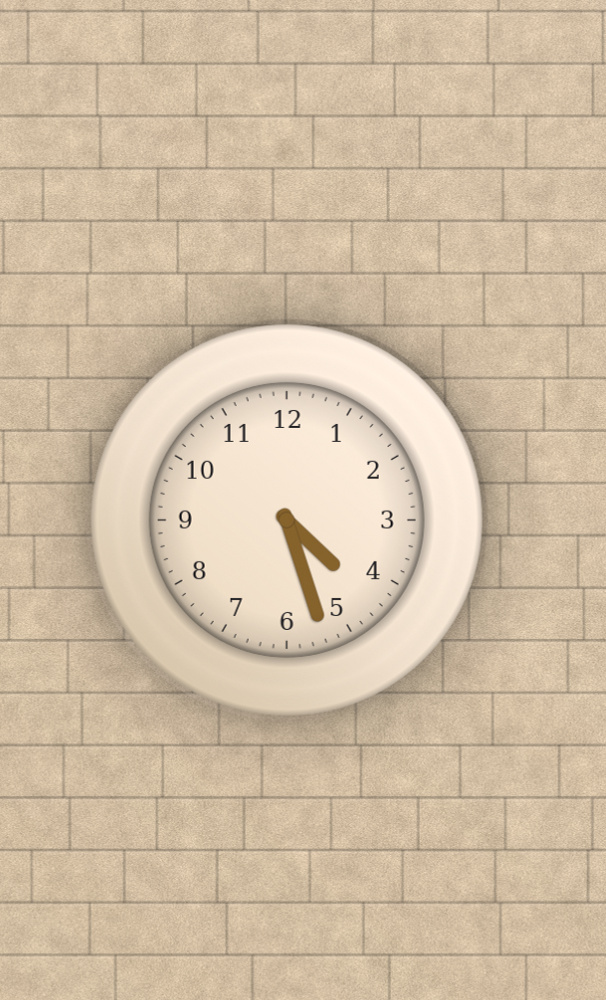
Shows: 4 h 27 min
